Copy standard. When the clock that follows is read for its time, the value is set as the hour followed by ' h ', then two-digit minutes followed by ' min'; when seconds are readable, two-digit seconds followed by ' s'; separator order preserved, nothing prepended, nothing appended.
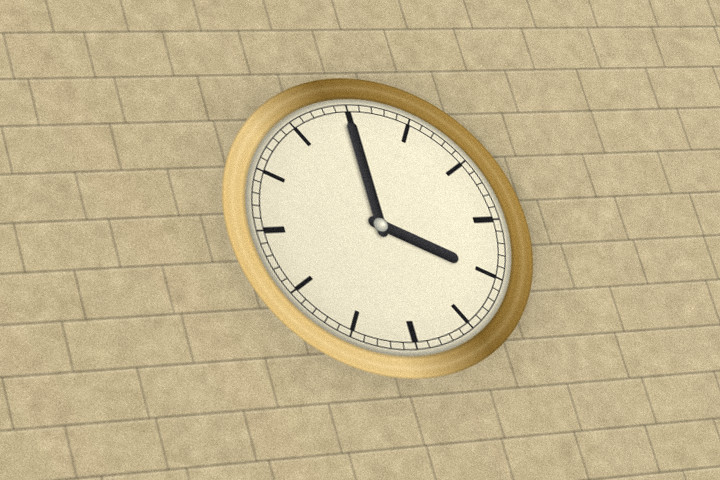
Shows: 4 h 00 min
